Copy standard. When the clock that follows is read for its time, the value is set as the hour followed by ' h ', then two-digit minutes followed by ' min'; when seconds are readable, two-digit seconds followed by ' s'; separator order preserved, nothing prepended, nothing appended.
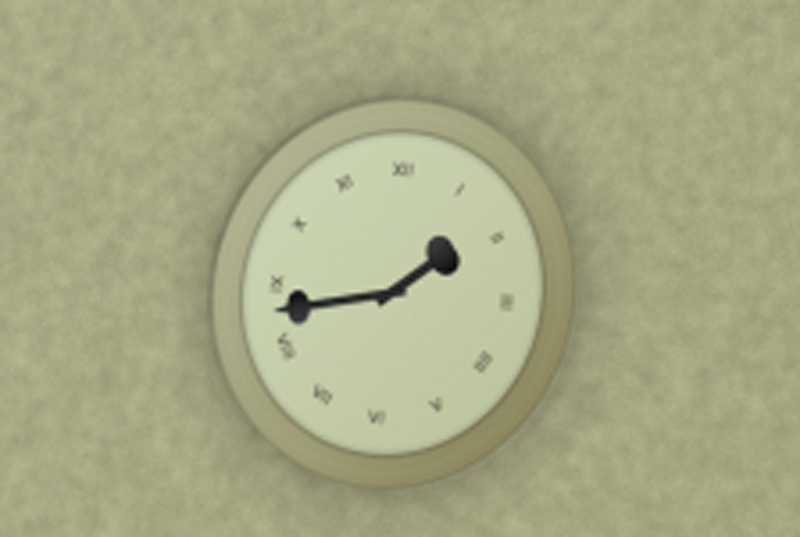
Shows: 1 h 43 min
